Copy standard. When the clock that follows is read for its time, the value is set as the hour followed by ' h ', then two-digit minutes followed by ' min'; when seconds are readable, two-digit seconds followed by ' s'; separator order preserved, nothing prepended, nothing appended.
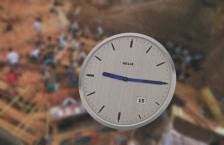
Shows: 9 h 15 min
